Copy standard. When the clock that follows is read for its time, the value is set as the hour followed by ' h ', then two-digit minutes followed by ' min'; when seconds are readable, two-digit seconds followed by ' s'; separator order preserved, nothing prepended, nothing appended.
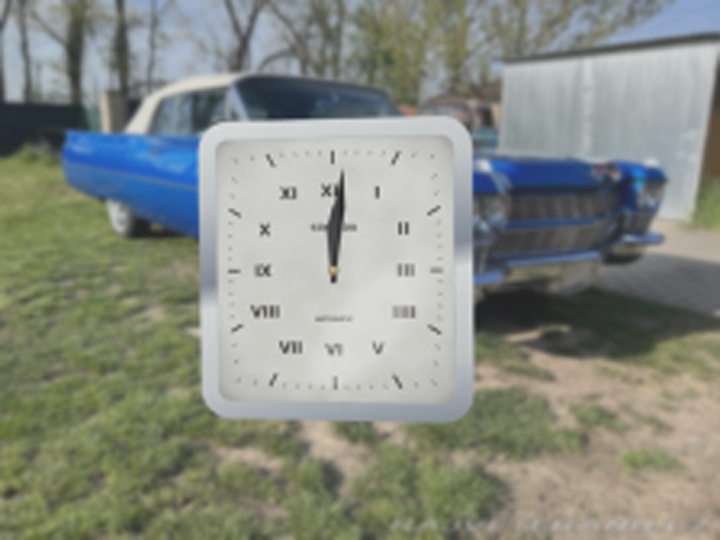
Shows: 12 h 01 min
